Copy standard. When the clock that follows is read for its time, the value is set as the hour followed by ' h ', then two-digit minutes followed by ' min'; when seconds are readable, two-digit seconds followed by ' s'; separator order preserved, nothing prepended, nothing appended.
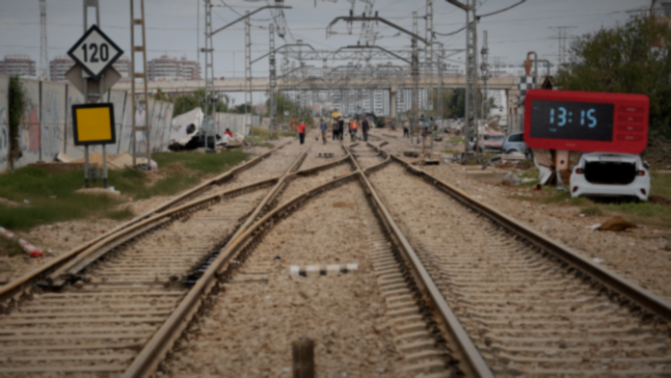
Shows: 13 h 15 min
